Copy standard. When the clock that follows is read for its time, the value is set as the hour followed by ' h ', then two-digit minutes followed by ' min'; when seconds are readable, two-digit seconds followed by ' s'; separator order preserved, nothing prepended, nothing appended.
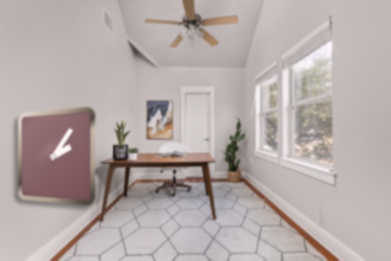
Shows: 2 h 06 min
